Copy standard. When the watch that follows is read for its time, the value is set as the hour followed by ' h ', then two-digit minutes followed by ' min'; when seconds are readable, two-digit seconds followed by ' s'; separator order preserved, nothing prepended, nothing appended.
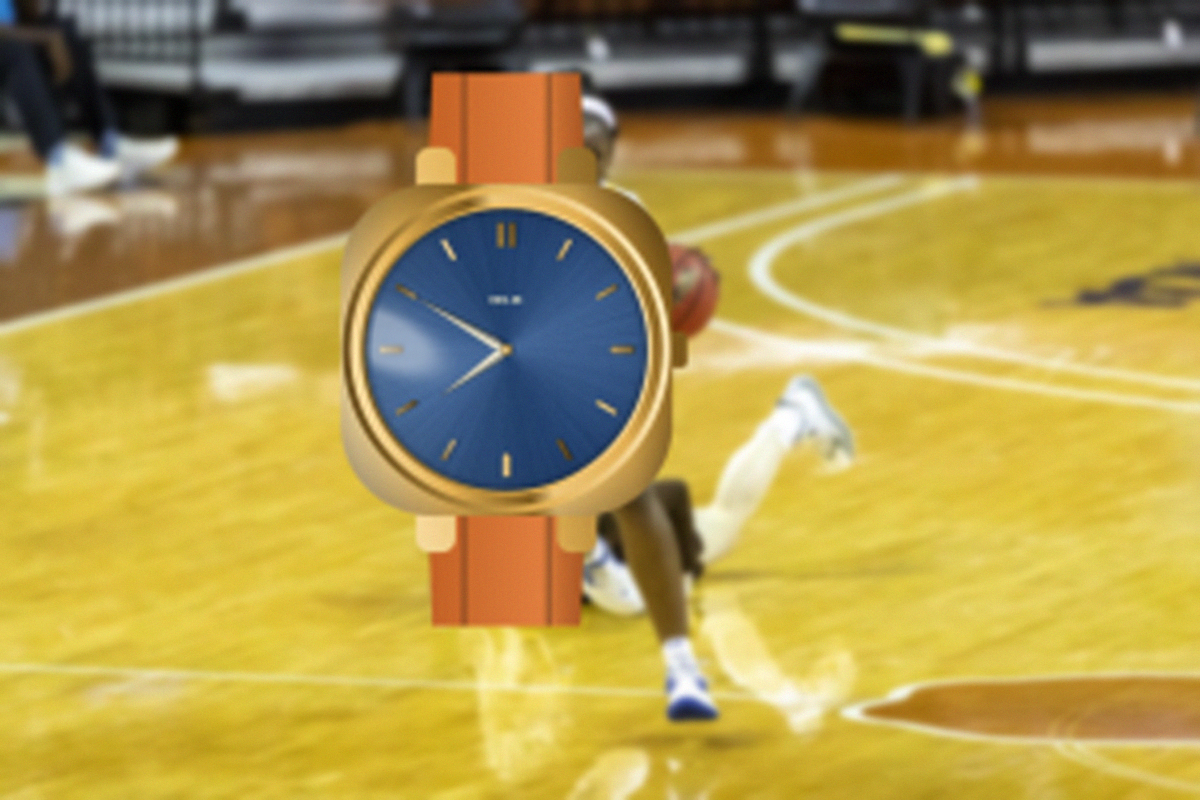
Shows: 7 h 50 min
